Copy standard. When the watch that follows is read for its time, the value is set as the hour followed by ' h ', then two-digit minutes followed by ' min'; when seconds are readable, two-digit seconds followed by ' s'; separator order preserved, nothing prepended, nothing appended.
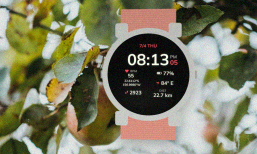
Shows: 8 h 13 min
